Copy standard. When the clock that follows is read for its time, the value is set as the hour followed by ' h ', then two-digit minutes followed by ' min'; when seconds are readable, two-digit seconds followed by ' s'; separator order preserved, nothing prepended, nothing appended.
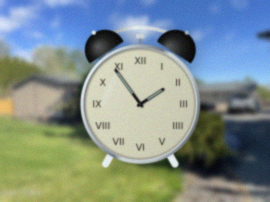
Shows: 1 h 54 min
